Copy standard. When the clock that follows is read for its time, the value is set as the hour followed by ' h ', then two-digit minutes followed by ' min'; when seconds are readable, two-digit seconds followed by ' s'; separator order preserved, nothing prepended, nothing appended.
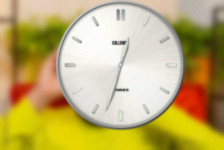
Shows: 12 h 33 min
